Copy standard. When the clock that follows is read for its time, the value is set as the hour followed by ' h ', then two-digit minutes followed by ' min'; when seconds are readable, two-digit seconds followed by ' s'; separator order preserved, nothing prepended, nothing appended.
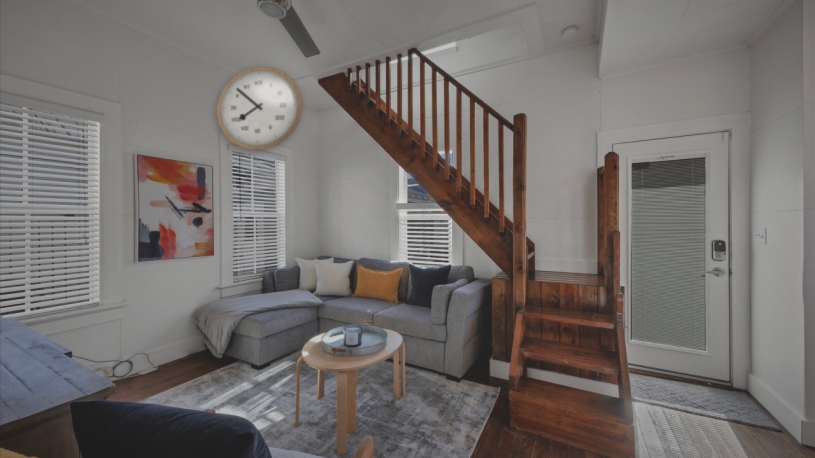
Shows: 7 h 52 min
